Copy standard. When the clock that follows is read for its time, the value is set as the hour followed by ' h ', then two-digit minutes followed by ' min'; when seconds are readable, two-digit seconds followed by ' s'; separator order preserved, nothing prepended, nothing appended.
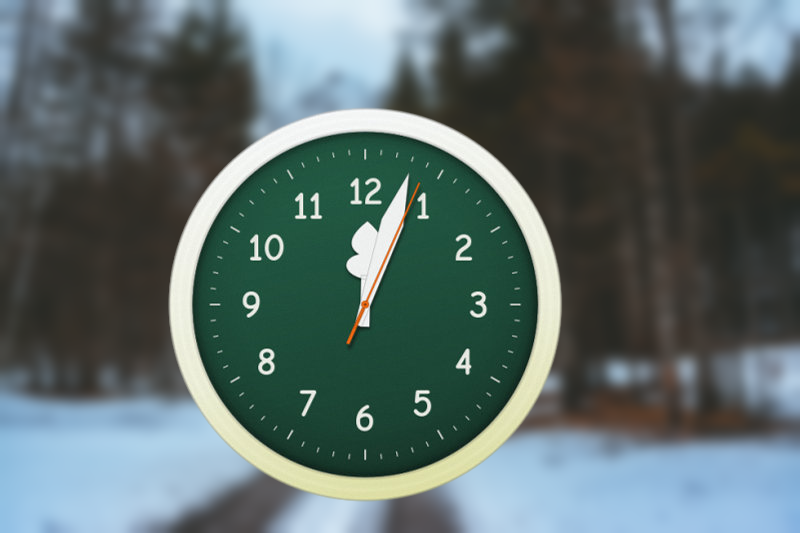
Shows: 12 h 03 min 04 s
